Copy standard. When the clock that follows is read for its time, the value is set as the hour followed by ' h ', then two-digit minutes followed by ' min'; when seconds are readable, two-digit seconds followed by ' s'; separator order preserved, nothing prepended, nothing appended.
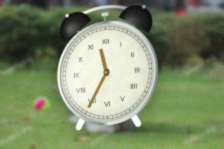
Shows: 11 h 35 min
